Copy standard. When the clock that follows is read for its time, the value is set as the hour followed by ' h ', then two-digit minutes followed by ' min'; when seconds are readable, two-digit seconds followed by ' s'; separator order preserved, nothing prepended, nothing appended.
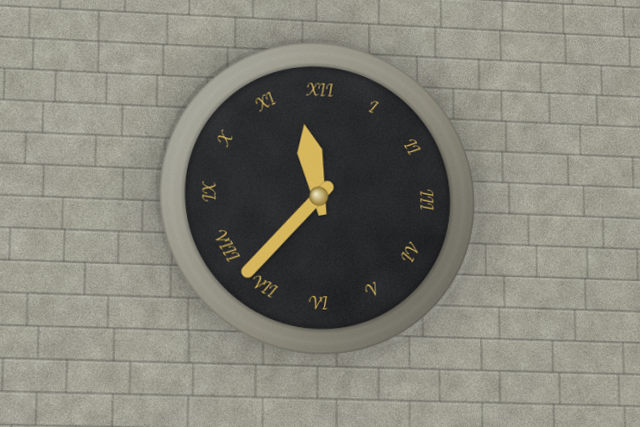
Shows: 11 h 37 min
